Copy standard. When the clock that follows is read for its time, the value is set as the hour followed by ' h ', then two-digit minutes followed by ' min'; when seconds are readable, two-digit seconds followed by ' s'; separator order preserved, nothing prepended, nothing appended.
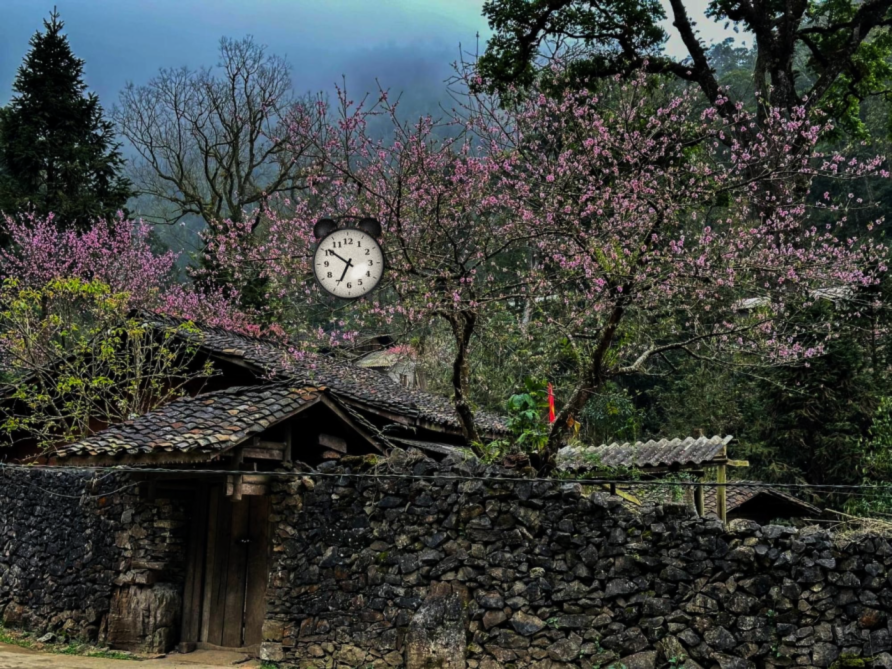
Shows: 6 h 51 min
